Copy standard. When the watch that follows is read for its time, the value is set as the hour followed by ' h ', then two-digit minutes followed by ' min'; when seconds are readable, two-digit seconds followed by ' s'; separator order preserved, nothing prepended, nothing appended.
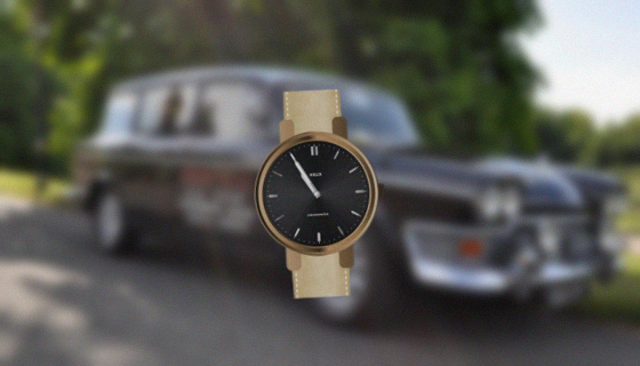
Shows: 10 h 55 min
